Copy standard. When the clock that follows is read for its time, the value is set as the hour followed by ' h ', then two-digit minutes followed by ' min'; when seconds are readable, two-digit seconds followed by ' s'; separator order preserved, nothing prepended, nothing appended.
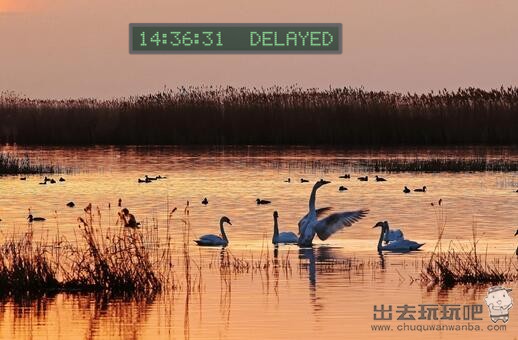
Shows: 14 h 36 min 31 s
